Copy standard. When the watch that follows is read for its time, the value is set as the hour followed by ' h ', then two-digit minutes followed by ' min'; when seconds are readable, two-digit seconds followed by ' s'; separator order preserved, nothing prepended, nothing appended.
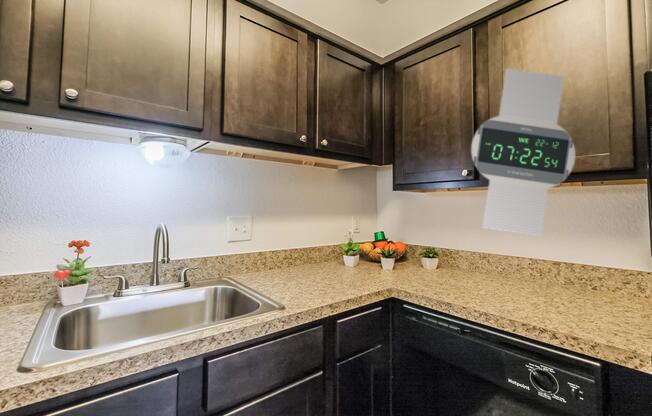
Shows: 7 h 22 min 54 s
